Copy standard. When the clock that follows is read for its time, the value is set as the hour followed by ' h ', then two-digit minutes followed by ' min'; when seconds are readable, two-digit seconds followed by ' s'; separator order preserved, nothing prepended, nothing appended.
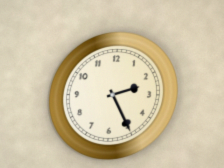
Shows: 2 h 25 min
